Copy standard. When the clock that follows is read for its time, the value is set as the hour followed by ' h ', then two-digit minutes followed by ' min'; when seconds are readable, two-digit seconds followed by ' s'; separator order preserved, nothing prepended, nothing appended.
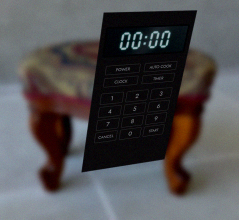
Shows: 0 h 00 min
